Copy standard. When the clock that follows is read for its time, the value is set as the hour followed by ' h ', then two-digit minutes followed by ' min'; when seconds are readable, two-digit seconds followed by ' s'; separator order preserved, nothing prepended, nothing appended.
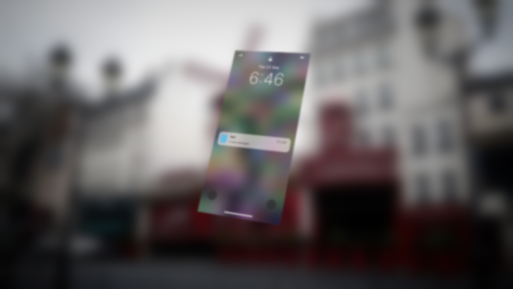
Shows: 6 h 46 min
